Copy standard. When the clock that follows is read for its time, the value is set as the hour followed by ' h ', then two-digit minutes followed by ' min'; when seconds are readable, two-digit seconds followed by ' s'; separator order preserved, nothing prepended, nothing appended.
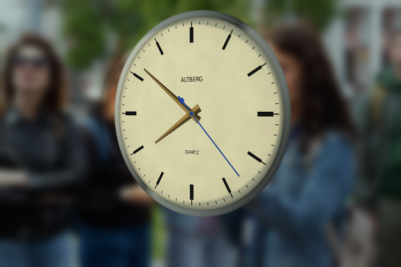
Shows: 7 h 51 min 23 s
